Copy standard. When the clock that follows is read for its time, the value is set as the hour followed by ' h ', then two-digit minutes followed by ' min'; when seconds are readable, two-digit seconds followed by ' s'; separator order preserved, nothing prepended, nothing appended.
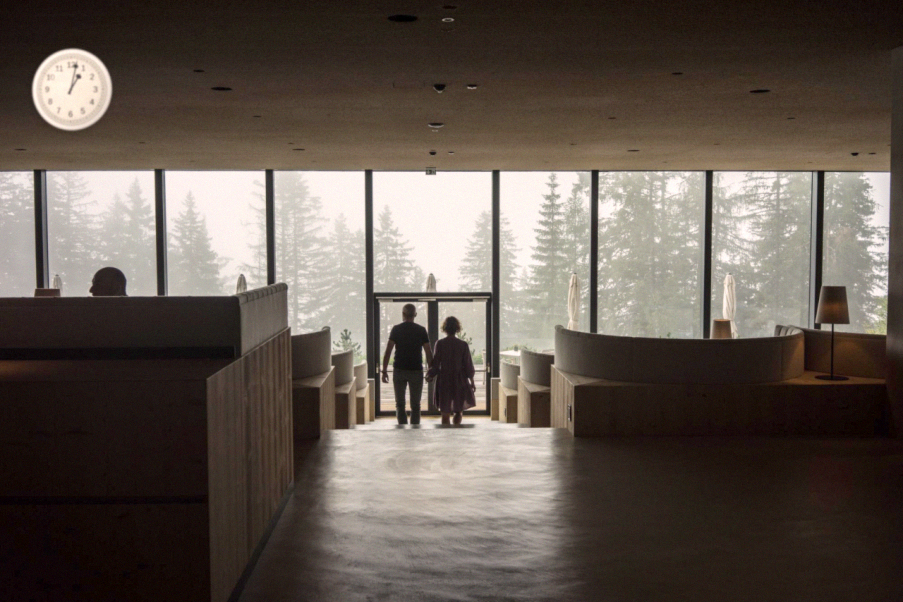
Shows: 1 h 02 min
